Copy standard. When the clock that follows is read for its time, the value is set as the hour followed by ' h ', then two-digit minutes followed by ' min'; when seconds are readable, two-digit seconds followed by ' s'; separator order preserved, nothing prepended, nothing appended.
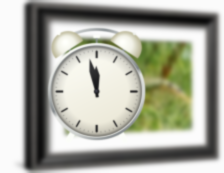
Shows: 11 h 58 min
